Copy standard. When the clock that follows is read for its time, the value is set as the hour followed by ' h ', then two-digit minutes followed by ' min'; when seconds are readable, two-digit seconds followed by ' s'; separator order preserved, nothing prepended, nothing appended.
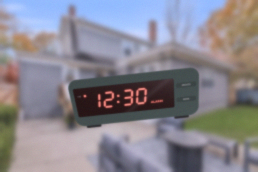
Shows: 12 h 30 min
